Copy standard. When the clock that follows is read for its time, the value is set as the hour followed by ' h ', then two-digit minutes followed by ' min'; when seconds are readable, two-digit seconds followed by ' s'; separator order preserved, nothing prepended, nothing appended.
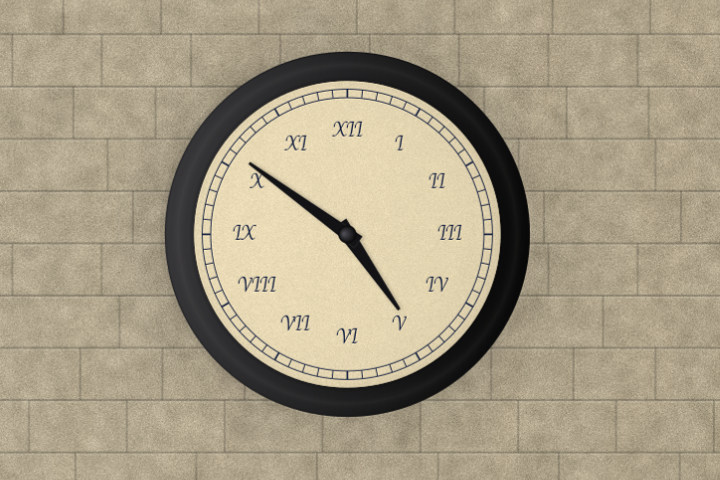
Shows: 4 h 51 min
